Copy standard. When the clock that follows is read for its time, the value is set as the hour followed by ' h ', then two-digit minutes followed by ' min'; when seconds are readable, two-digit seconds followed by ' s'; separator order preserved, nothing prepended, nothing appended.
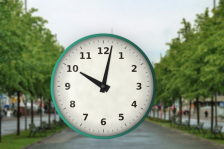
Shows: 10 h 02 min
